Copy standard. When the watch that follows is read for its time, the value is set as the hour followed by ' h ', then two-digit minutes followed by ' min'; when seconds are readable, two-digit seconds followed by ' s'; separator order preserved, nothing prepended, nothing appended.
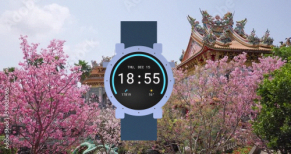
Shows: 18 h 55 min
